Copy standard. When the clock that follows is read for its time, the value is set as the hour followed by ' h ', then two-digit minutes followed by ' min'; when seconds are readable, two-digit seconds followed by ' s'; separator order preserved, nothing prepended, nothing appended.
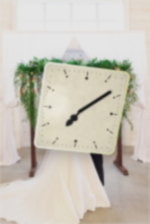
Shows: 7 h 08 min
